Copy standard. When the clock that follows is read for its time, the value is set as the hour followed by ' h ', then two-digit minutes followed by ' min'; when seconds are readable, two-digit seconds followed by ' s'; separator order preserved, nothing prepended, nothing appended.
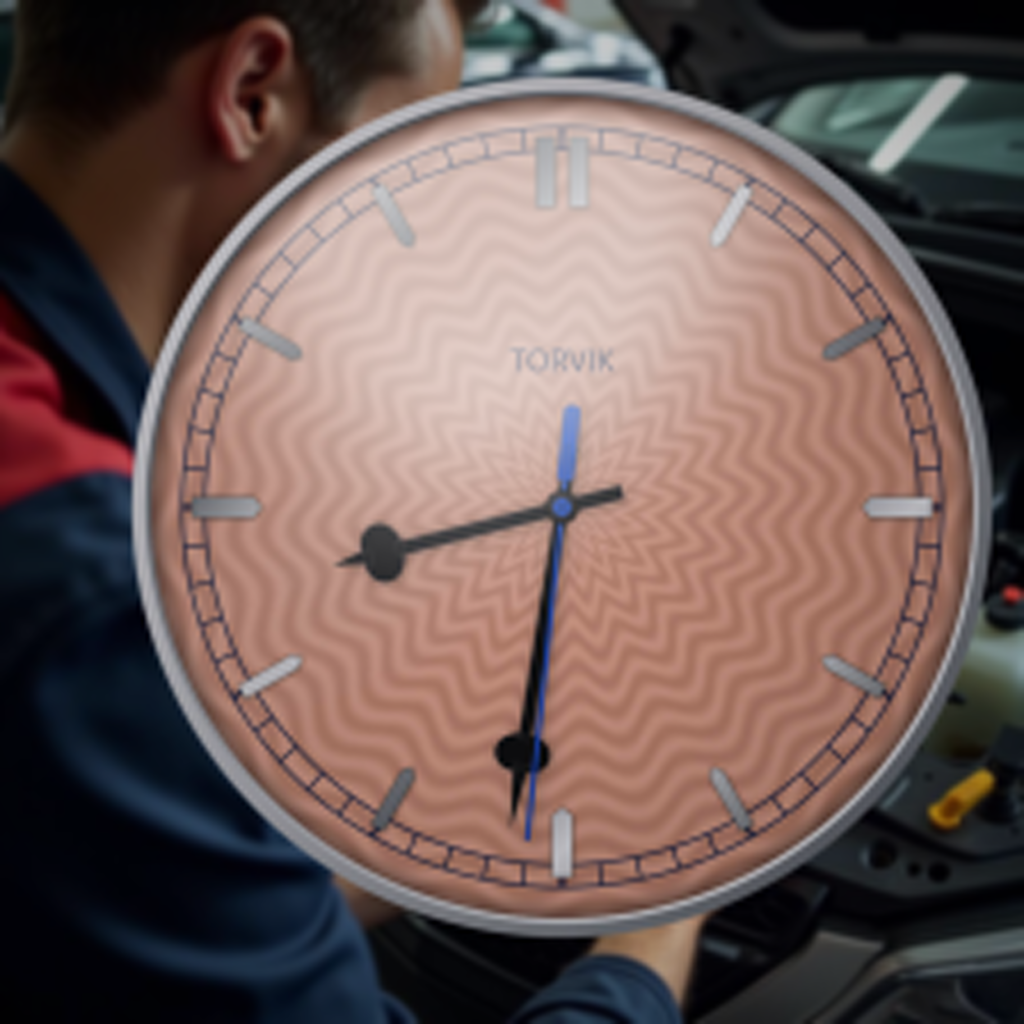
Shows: 8 h 31 min 31 s
